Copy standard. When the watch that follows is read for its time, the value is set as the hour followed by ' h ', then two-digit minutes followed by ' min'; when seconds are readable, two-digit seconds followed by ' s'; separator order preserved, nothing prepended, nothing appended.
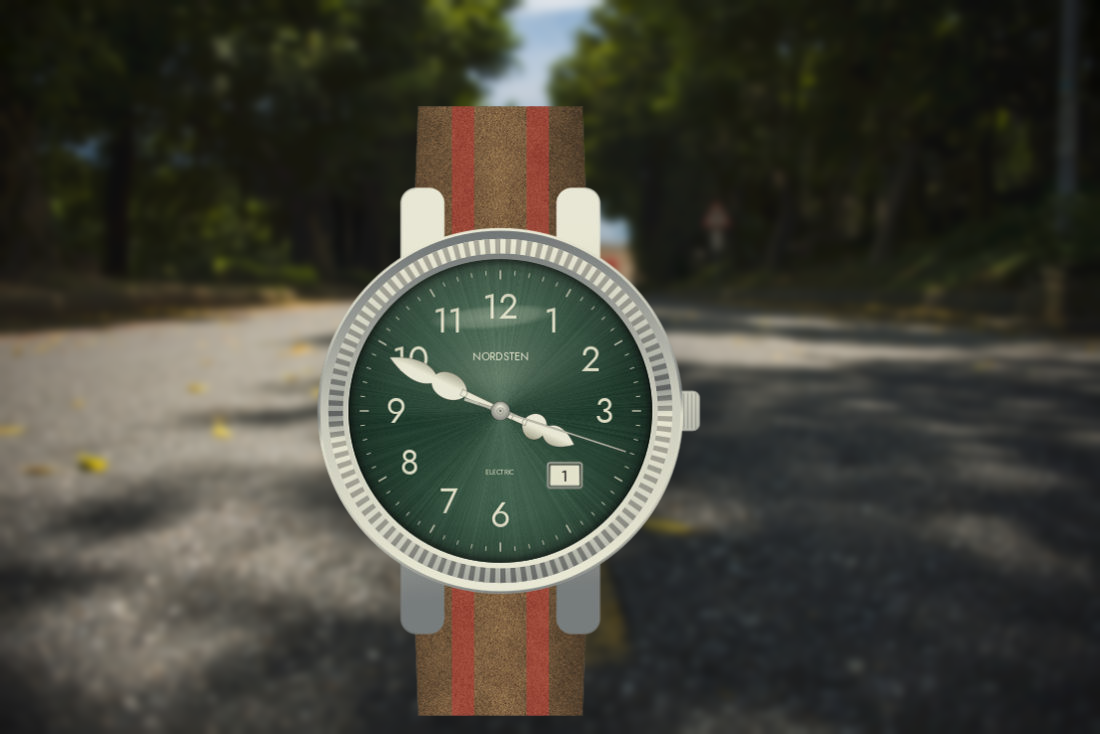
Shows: 3 h 49 min 18 s
